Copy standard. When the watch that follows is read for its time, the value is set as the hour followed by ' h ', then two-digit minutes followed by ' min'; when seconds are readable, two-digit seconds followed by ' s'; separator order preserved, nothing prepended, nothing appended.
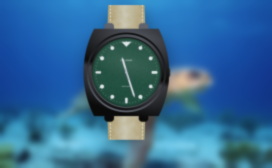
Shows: 11 h 27 min
